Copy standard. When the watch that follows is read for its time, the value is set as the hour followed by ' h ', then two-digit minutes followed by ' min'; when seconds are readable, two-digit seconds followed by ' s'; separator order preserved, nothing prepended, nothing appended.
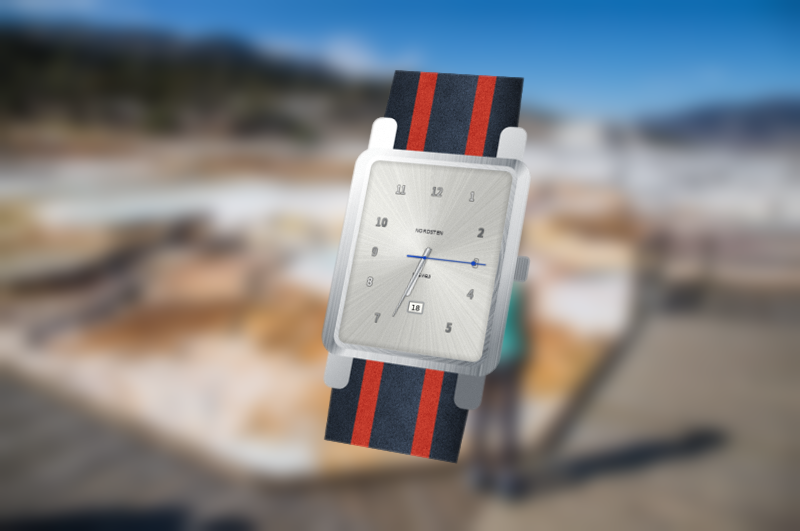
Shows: 6 h 33 min 15 s
